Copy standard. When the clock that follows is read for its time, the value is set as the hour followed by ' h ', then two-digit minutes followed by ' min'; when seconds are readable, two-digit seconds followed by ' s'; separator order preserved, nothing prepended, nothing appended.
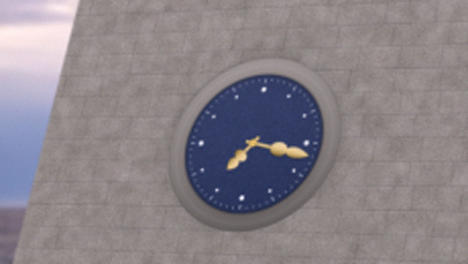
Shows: 7 h 17 min
